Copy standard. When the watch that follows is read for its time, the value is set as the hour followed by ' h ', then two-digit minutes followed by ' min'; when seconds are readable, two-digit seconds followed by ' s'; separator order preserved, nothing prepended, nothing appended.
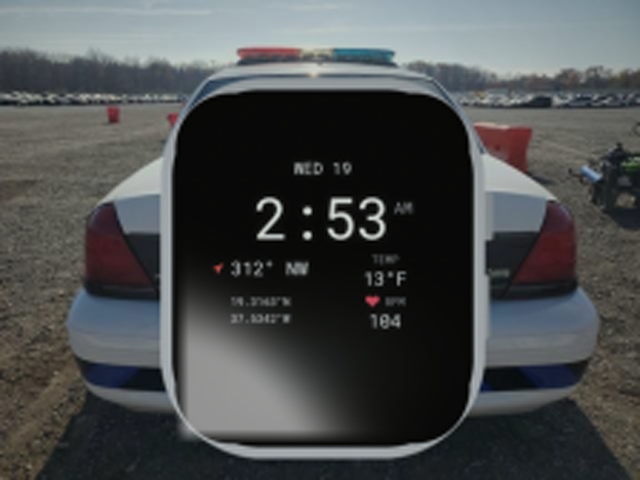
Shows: 2 h 53 min
